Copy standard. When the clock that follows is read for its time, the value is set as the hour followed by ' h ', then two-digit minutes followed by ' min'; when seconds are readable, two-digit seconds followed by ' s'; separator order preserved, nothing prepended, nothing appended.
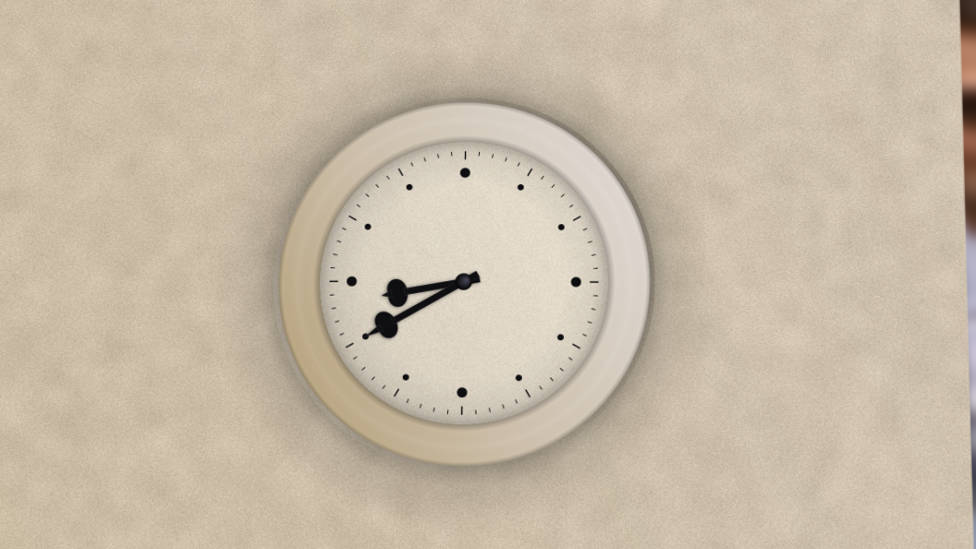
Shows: 8 h 40 min
